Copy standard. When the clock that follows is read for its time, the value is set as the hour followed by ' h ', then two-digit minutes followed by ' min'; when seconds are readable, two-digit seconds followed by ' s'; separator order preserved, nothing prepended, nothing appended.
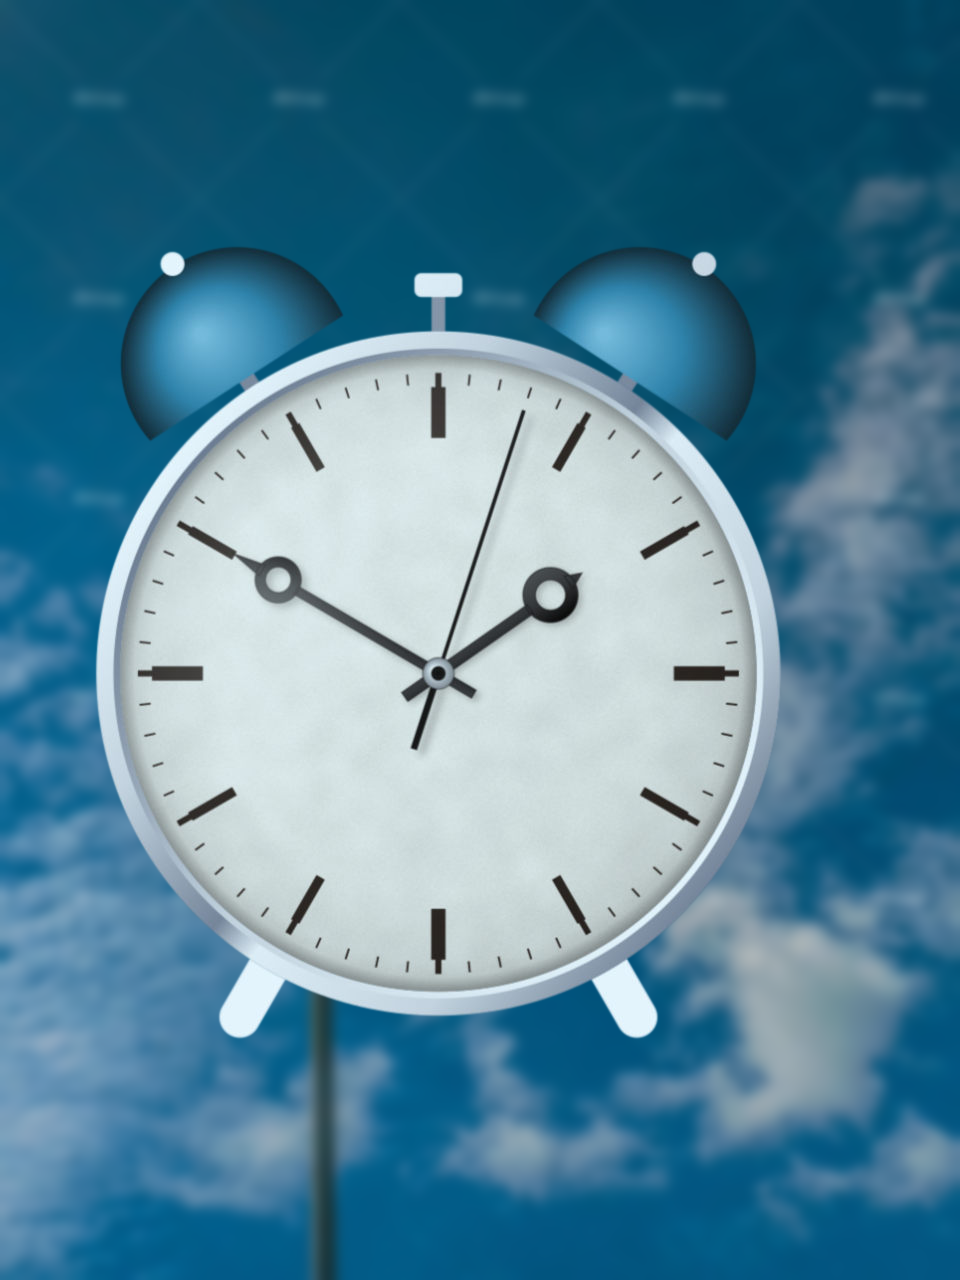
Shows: 1 h 50 min 03 s
